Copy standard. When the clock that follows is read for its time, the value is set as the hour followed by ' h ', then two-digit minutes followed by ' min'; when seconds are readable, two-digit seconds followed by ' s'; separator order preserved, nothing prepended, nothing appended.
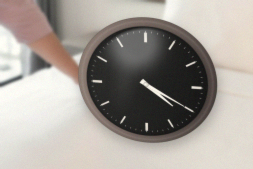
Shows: 4 h 20 min
